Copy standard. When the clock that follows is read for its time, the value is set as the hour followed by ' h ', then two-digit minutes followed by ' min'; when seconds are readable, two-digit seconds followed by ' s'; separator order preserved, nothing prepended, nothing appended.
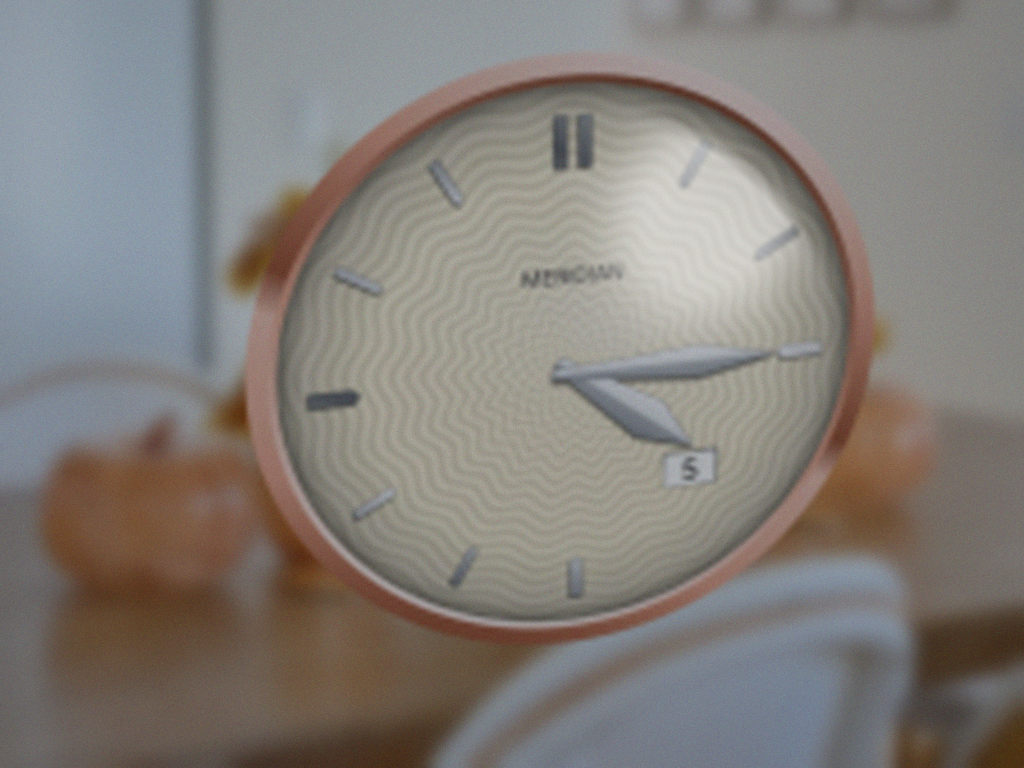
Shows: 4 h 15 min
